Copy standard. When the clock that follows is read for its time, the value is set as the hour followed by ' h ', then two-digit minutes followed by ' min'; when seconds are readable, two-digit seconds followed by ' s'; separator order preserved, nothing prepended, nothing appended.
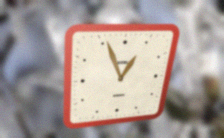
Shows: 12 h 56 min
